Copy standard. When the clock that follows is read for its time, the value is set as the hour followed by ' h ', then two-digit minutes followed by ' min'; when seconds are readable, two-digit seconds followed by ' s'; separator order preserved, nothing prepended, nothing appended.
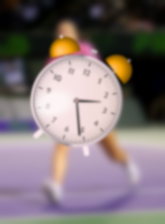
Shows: 2 h 26 min
